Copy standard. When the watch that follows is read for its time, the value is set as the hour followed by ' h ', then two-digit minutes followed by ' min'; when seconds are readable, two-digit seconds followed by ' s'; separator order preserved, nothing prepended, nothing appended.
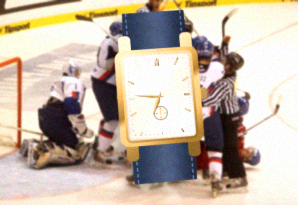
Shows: 6 h 46 min
